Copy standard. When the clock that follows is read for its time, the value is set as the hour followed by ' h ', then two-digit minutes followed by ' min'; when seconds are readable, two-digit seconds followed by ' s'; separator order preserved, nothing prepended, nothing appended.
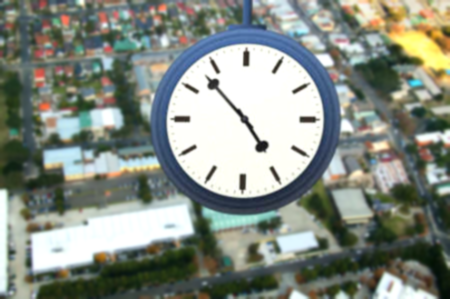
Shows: 4 h 53 min
